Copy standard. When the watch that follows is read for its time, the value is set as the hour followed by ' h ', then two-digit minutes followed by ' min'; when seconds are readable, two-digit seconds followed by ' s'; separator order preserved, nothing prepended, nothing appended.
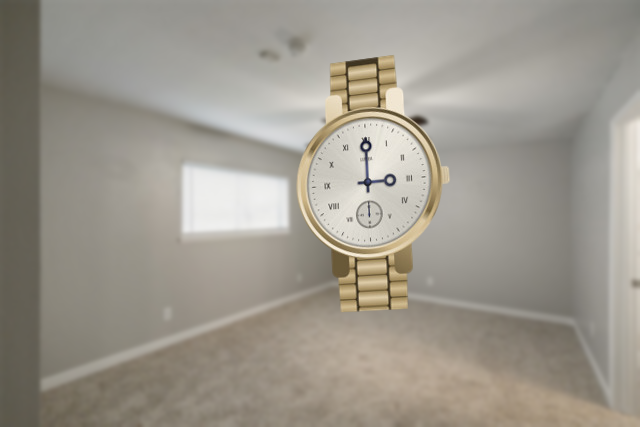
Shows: 3 h 00 min
